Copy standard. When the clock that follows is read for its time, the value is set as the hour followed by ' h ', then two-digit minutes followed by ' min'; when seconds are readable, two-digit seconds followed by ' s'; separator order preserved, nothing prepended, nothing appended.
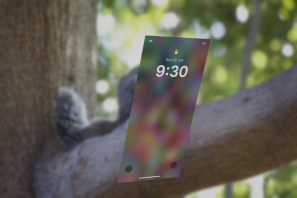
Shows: 9 h 30 min
